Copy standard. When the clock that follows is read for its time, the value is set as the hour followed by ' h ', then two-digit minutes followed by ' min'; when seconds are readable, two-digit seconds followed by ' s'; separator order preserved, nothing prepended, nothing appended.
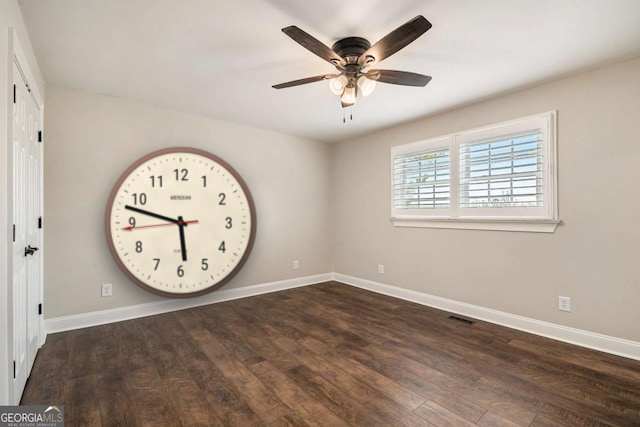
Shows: 5 h 47 min 44 s
